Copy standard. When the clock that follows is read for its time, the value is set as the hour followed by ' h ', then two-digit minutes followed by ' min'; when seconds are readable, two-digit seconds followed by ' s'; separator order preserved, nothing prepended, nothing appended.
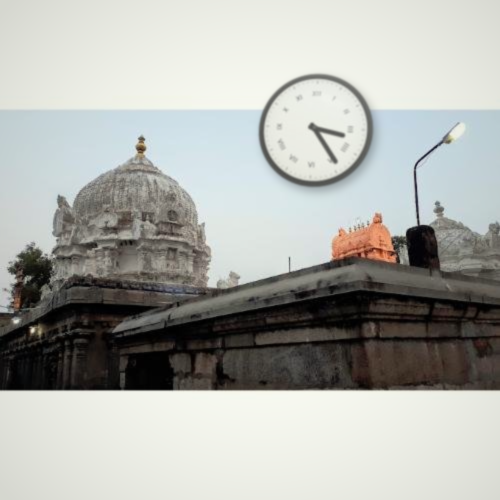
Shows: 3 h 24 min
